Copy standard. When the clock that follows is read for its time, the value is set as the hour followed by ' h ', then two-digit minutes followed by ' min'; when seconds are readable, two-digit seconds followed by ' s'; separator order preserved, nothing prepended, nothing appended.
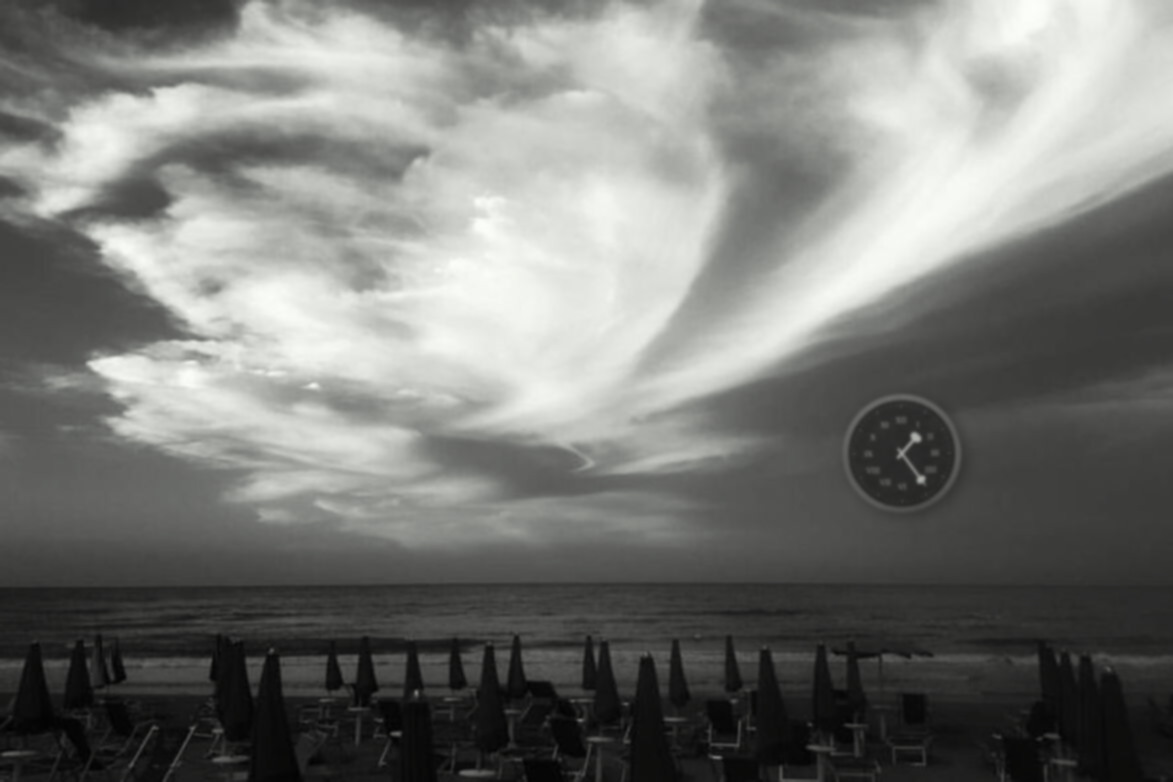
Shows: 1 h 24 min
